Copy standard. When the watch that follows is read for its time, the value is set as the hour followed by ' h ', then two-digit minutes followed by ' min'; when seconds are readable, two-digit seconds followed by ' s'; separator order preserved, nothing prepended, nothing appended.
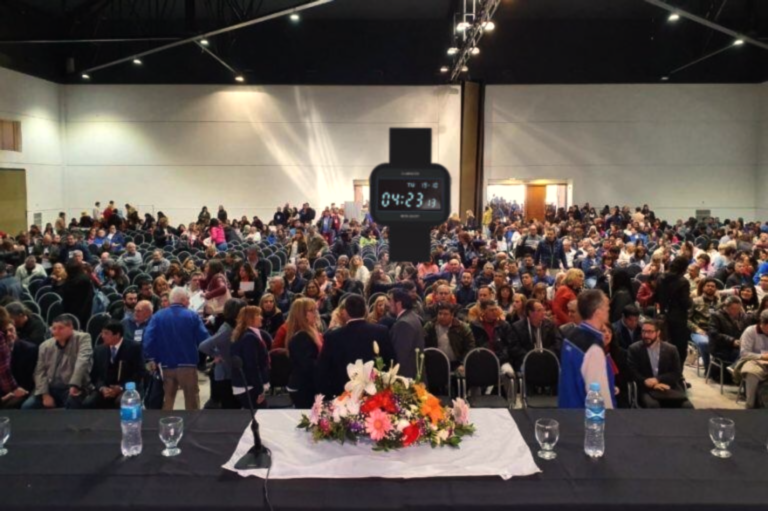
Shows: 4 h 23 min
